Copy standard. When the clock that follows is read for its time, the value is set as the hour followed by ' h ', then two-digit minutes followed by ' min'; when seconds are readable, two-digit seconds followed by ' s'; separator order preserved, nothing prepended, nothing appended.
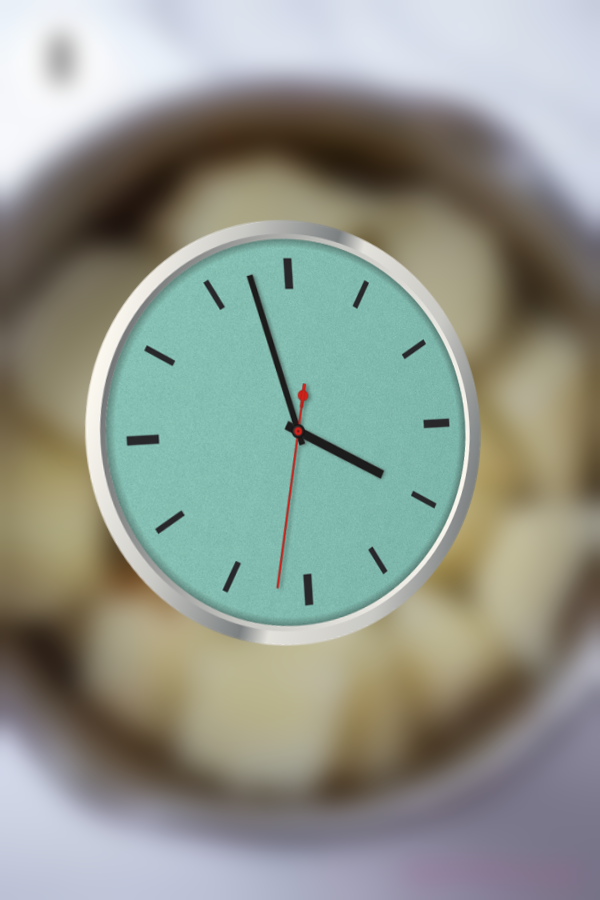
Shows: 3 h 57 min 32 s
